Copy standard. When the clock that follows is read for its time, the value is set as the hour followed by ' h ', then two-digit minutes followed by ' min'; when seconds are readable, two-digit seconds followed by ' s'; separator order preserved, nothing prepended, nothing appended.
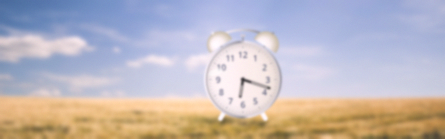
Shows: 6 h 18 min
